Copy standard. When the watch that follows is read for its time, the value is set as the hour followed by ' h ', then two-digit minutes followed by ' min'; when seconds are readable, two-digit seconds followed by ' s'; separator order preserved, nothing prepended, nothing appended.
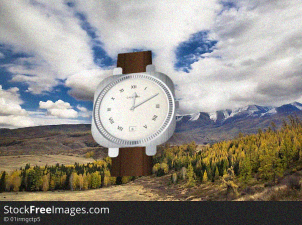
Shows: 12 h 10 min
